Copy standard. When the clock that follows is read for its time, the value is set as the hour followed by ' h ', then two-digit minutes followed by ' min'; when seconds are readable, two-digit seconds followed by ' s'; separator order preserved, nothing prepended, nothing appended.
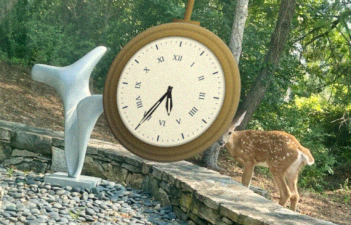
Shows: 5 h 35 min
